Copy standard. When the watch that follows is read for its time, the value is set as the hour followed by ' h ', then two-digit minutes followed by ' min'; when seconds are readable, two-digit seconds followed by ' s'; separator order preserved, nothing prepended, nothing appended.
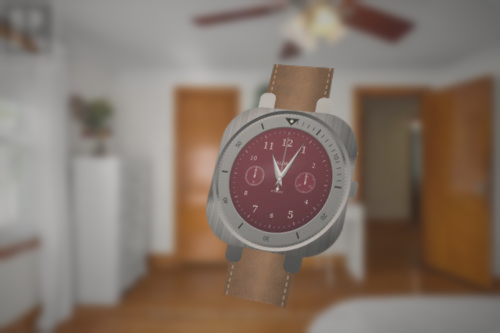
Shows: 11 h 04 min
